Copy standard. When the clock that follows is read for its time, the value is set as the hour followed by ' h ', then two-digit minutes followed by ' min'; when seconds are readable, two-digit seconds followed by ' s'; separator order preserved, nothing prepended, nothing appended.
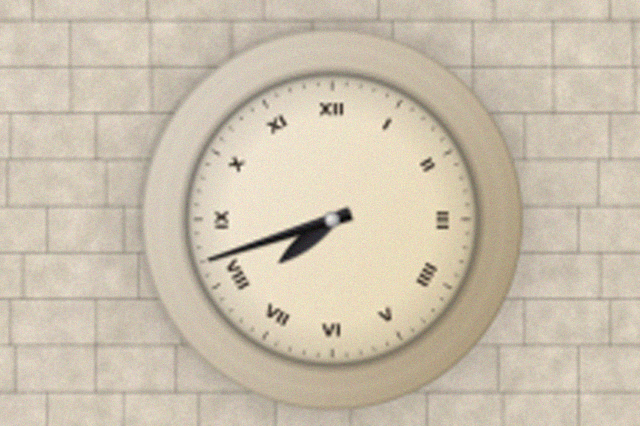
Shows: 7 h 42 min
